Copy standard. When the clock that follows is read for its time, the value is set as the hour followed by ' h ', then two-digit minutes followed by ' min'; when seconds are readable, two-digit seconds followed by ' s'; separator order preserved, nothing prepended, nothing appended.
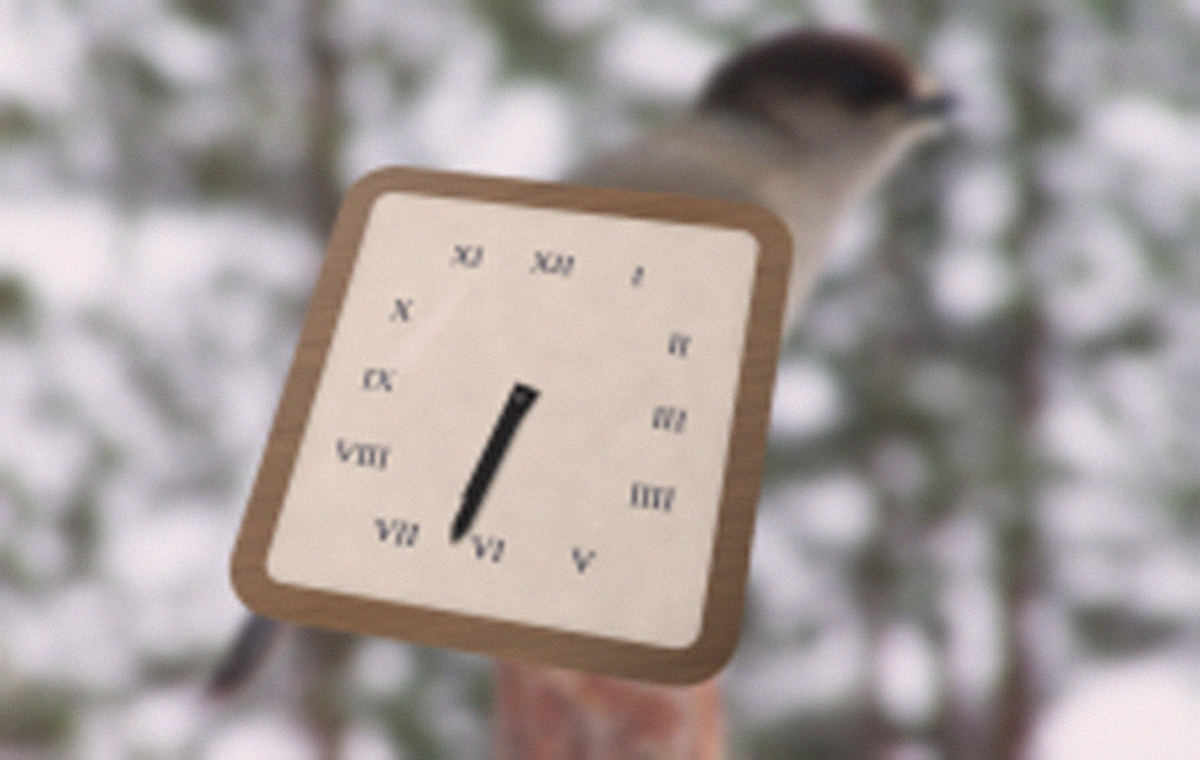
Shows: 6 h 32 min
